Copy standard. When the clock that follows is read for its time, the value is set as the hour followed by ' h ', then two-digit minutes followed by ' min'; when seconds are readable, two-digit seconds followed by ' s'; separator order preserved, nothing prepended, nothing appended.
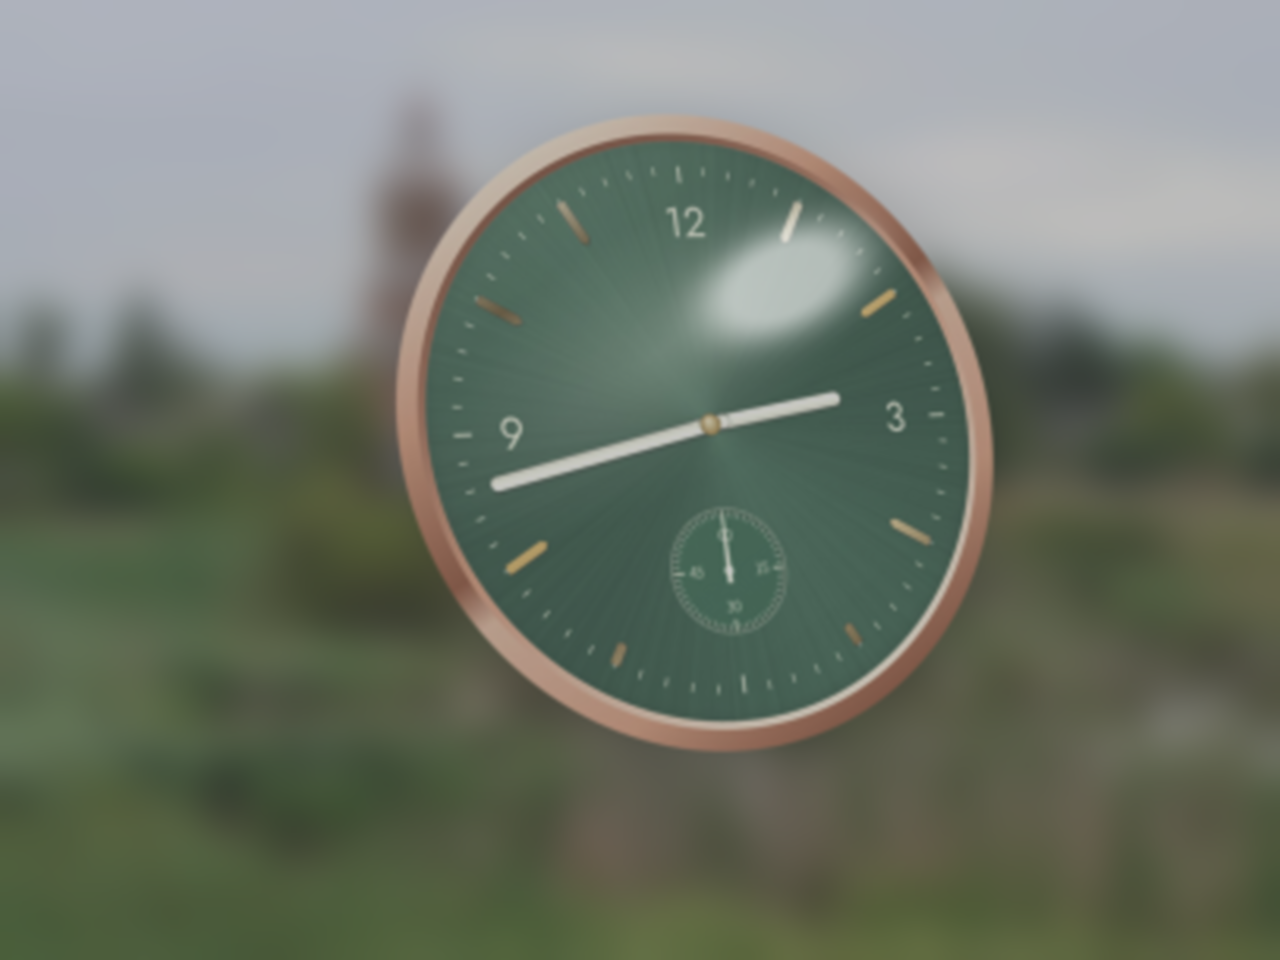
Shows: 2 h 43 min
